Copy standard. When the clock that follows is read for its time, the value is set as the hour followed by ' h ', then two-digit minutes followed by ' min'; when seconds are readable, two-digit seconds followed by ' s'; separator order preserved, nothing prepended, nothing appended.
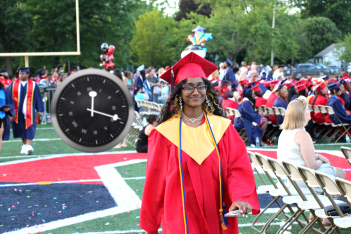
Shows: 12 h 19 min
